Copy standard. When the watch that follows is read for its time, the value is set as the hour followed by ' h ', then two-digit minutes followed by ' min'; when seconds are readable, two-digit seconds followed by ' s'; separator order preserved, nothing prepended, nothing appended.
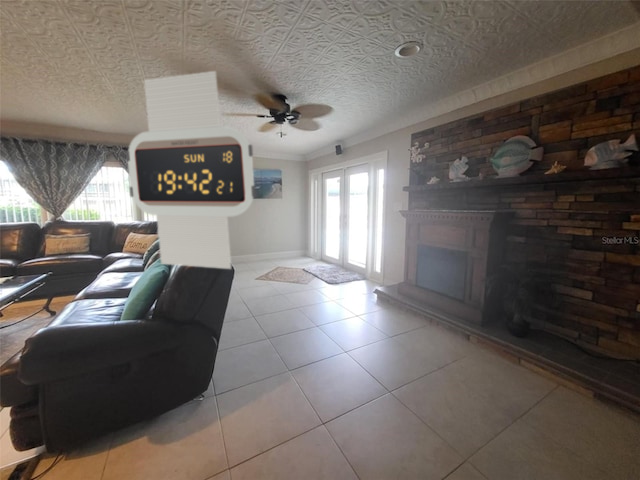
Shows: 19 h 42 min 21 s
